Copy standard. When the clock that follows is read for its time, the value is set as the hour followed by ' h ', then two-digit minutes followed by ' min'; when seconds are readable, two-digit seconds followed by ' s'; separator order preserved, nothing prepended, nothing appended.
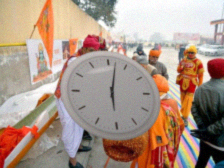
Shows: 6 h 02 min
